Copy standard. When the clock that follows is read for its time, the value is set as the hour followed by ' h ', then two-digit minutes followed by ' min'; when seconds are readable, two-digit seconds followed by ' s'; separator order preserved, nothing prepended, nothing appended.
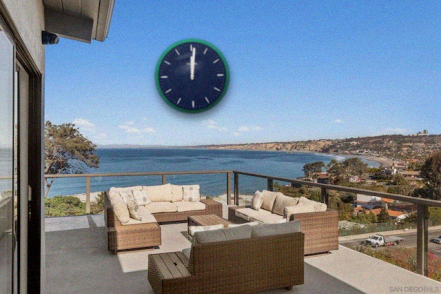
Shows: 12 h 01 min
